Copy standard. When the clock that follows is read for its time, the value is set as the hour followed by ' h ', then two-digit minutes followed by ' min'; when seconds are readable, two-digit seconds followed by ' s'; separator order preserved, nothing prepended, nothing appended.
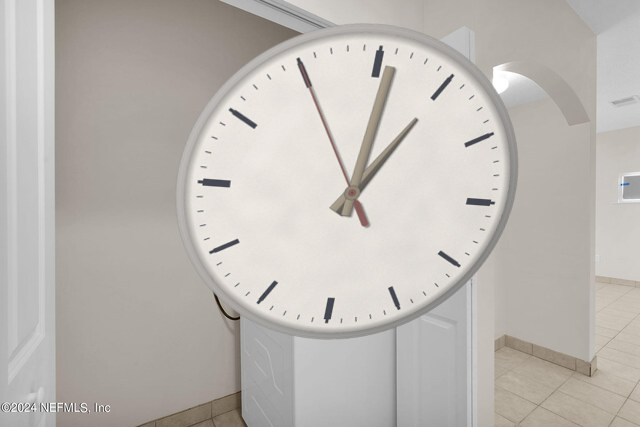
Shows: 1 h 00 min 55 s
